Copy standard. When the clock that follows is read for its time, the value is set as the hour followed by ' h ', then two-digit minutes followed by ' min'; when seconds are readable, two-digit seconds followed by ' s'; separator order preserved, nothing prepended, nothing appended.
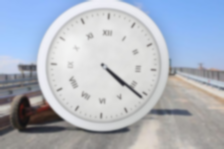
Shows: 4 h 21 min
